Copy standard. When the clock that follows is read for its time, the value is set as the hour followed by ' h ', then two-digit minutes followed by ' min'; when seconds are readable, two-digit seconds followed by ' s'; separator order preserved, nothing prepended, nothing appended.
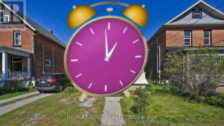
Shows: 12 h 59 min
